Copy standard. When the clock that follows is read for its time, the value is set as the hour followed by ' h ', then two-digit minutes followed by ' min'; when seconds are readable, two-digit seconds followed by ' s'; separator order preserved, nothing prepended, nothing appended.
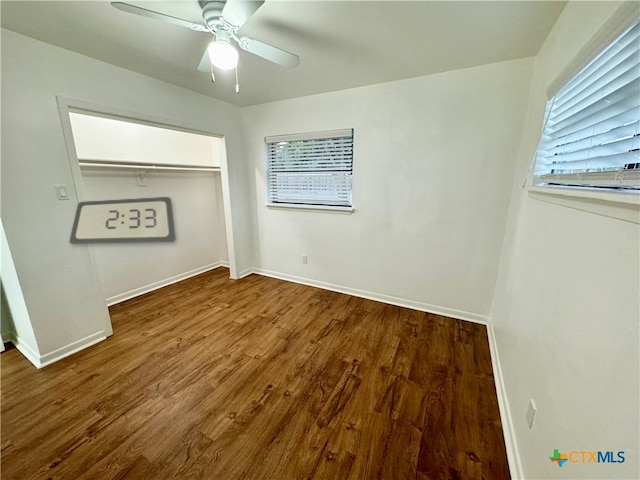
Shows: 2 h 33 min
